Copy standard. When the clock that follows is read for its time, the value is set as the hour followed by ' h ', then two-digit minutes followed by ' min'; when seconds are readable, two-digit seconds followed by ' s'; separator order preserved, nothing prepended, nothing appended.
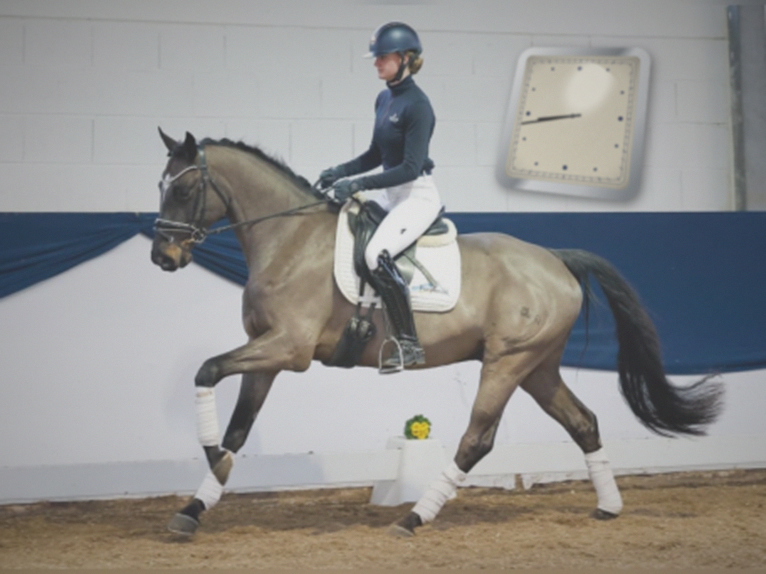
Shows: 8 h 43 min
